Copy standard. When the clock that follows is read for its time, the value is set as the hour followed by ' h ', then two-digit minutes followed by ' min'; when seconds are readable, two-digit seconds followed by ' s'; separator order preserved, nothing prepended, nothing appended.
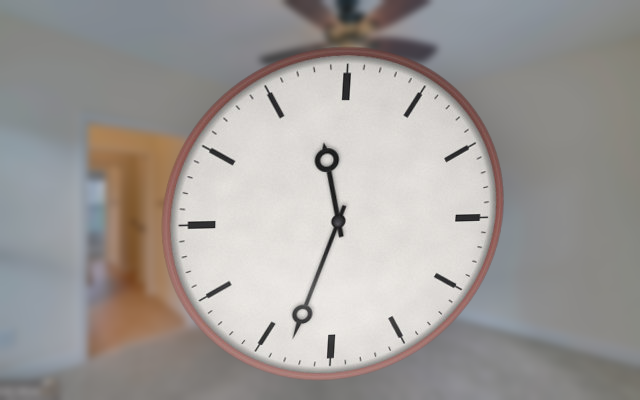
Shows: 11 h 33 min
